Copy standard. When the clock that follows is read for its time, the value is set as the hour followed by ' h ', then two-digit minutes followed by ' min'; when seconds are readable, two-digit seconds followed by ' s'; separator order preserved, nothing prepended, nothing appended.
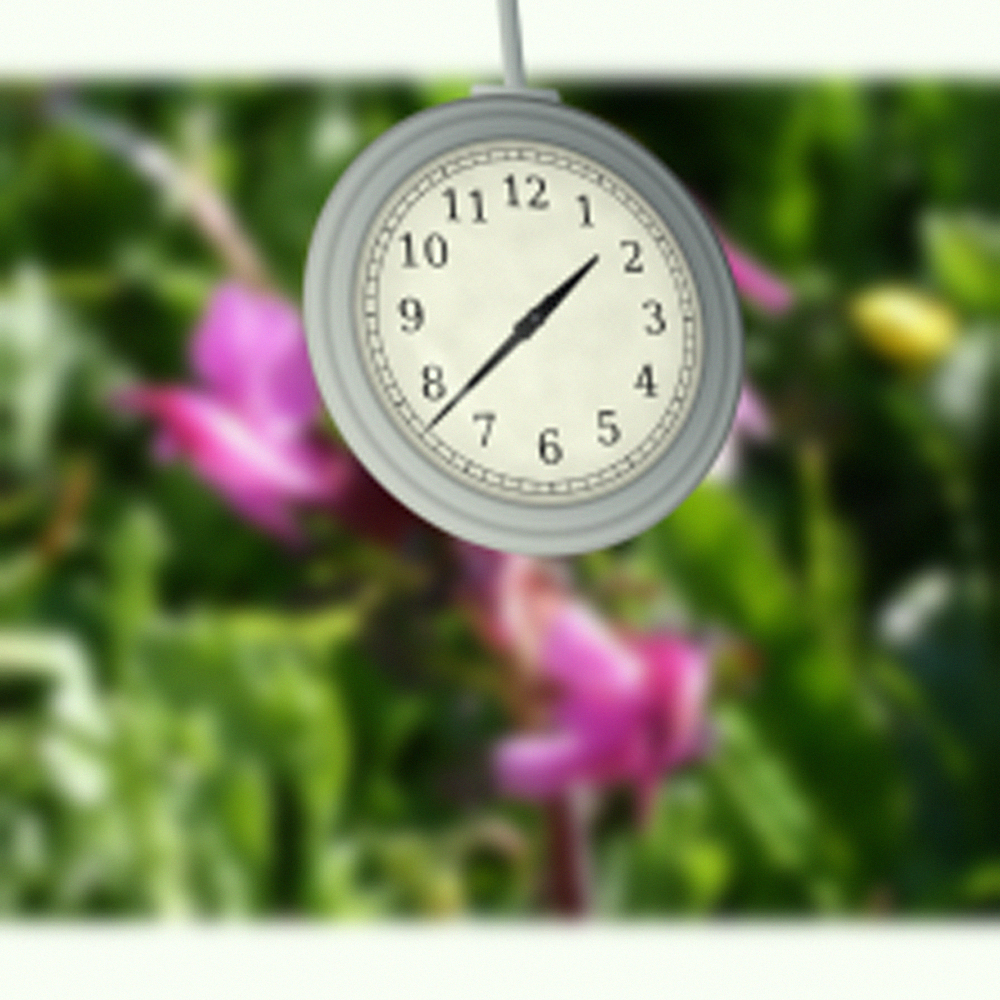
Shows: 1 h 38 min
